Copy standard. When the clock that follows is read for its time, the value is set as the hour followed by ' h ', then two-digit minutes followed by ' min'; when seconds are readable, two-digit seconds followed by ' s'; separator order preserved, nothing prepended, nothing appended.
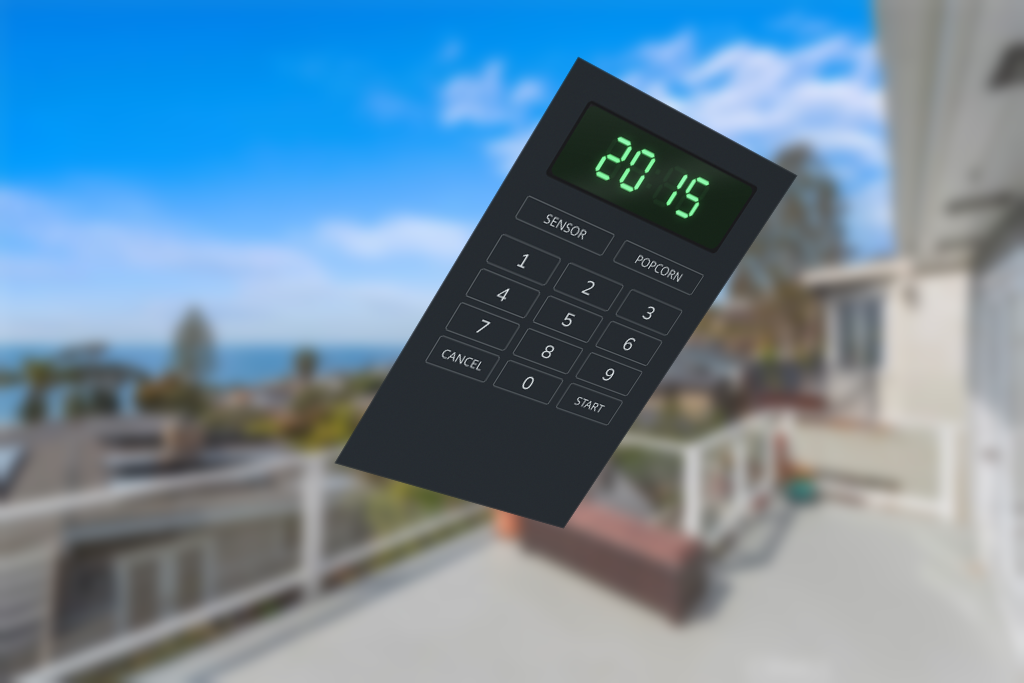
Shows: 20 h 15 min
